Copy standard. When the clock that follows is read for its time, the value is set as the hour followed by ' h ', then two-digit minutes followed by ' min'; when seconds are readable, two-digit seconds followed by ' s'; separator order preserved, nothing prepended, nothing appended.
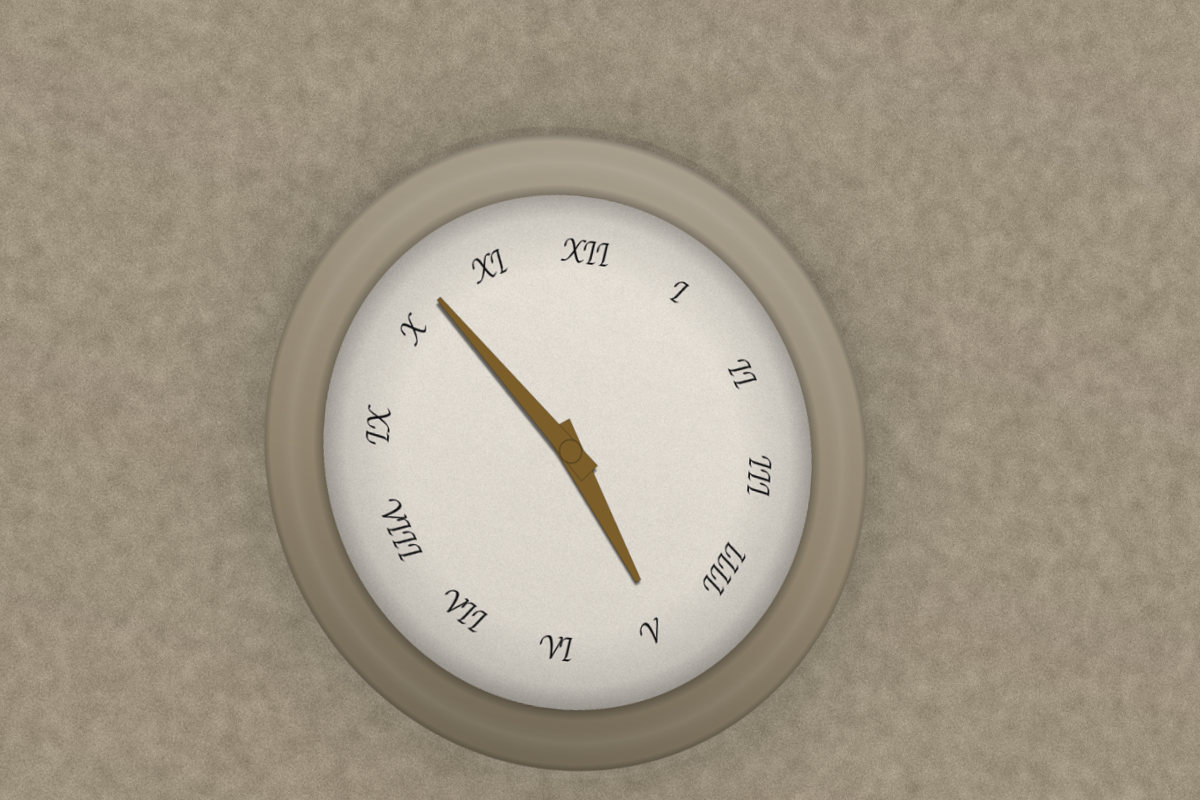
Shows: 4 h 52 min
